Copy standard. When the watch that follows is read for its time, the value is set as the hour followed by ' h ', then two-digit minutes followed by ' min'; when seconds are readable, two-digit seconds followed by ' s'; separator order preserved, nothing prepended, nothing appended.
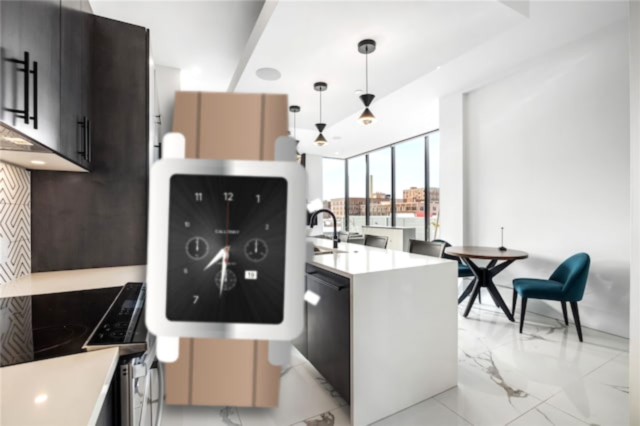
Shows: 7 h 31 min
